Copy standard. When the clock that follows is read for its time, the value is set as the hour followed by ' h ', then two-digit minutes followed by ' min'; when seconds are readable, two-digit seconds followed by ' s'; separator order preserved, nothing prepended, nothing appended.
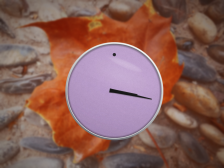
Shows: 3 h 17 min
